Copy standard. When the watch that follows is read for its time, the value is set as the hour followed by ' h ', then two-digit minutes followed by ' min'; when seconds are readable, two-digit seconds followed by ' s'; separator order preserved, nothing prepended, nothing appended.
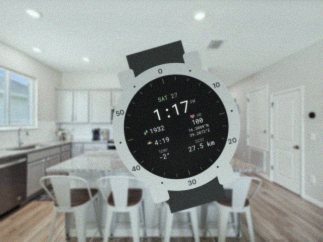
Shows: 1 h 17 min
